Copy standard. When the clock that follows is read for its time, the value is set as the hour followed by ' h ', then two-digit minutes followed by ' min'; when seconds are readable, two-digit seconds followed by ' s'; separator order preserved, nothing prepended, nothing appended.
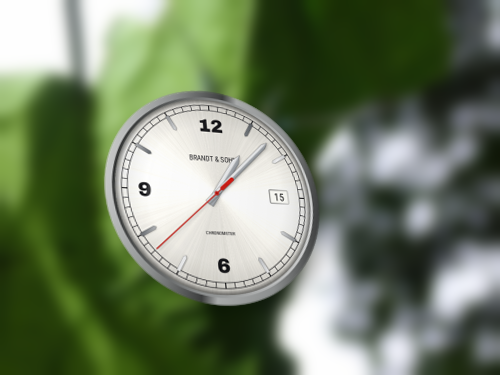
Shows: 1 h 07 min 38 s
